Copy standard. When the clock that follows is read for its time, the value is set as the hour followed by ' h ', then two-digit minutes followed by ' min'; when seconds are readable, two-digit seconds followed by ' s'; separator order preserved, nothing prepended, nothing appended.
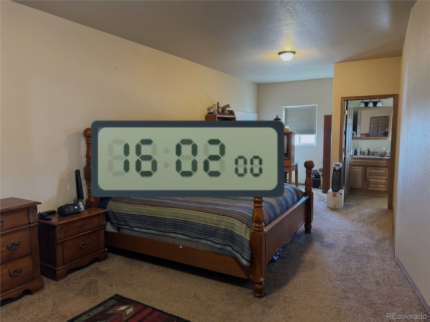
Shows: 16 h 02 min 00 s
